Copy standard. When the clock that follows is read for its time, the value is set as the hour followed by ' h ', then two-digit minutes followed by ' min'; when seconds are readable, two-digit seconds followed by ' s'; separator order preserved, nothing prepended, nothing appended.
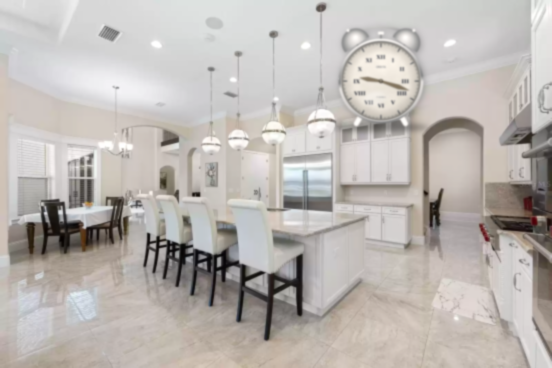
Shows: 9 h 18 min
